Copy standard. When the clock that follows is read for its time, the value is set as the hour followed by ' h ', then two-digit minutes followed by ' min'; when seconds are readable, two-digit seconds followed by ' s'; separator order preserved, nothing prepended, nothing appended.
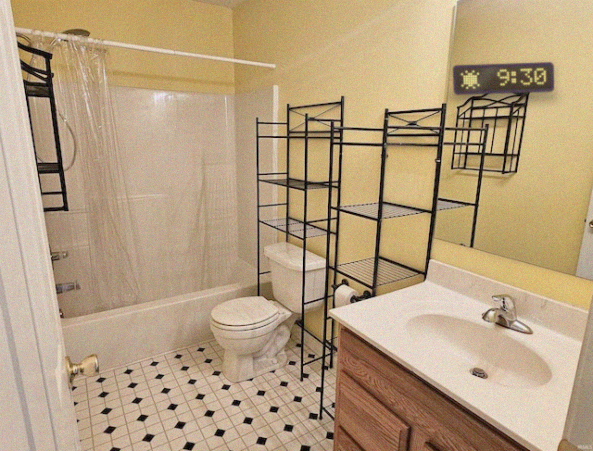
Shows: 9 h 30 min
